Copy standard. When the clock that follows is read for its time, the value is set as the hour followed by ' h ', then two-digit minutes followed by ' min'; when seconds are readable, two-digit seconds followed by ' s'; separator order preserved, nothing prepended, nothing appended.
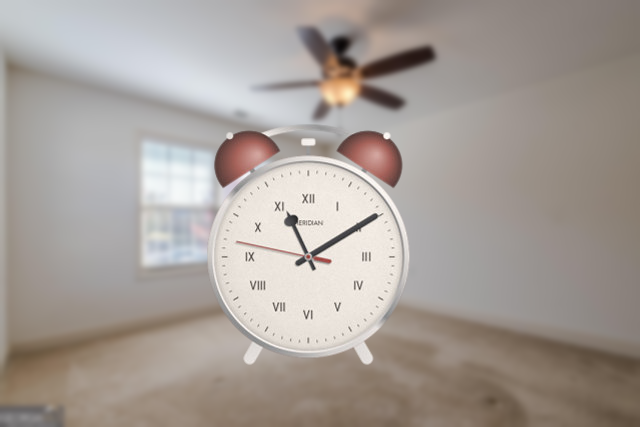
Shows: 11 h 09 min 47 s
